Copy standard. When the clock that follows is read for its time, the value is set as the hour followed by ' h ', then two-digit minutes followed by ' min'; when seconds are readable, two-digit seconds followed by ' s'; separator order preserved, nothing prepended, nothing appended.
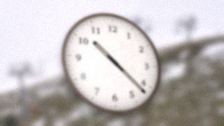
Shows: 10 h 22 min
